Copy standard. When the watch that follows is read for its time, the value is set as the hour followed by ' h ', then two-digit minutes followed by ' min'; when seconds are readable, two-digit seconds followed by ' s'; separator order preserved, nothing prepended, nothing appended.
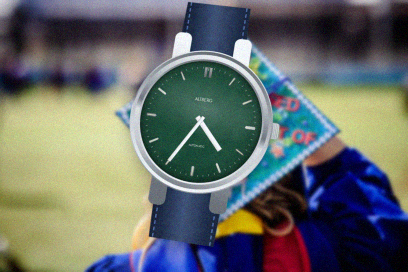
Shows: 4 h 35 min
